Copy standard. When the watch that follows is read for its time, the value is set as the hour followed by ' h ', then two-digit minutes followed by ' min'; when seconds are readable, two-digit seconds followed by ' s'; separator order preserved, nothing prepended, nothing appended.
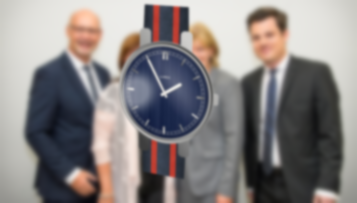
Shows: 1 h 55 min
